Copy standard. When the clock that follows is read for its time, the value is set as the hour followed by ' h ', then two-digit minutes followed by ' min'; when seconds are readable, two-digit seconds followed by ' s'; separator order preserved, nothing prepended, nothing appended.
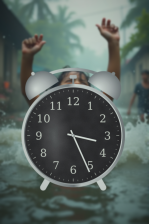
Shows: 3 h 26 min
